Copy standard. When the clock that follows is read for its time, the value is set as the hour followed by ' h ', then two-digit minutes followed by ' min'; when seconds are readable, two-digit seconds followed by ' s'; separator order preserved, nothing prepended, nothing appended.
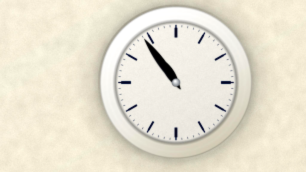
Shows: 10 h 54 min
